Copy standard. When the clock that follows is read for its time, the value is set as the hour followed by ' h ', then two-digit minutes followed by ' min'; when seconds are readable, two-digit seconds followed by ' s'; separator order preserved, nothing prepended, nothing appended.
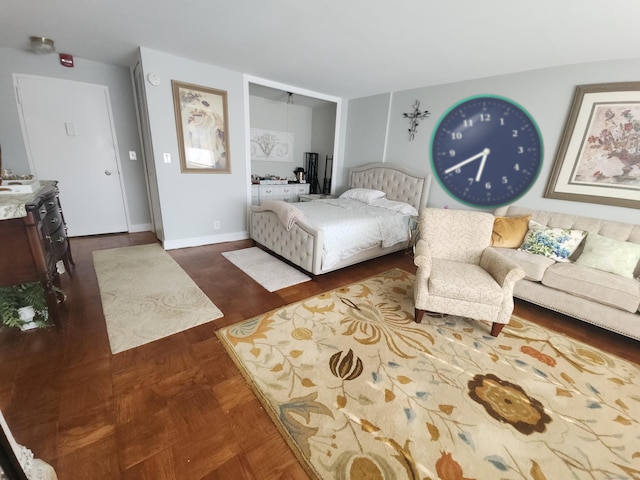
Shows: 6 h 41 min
